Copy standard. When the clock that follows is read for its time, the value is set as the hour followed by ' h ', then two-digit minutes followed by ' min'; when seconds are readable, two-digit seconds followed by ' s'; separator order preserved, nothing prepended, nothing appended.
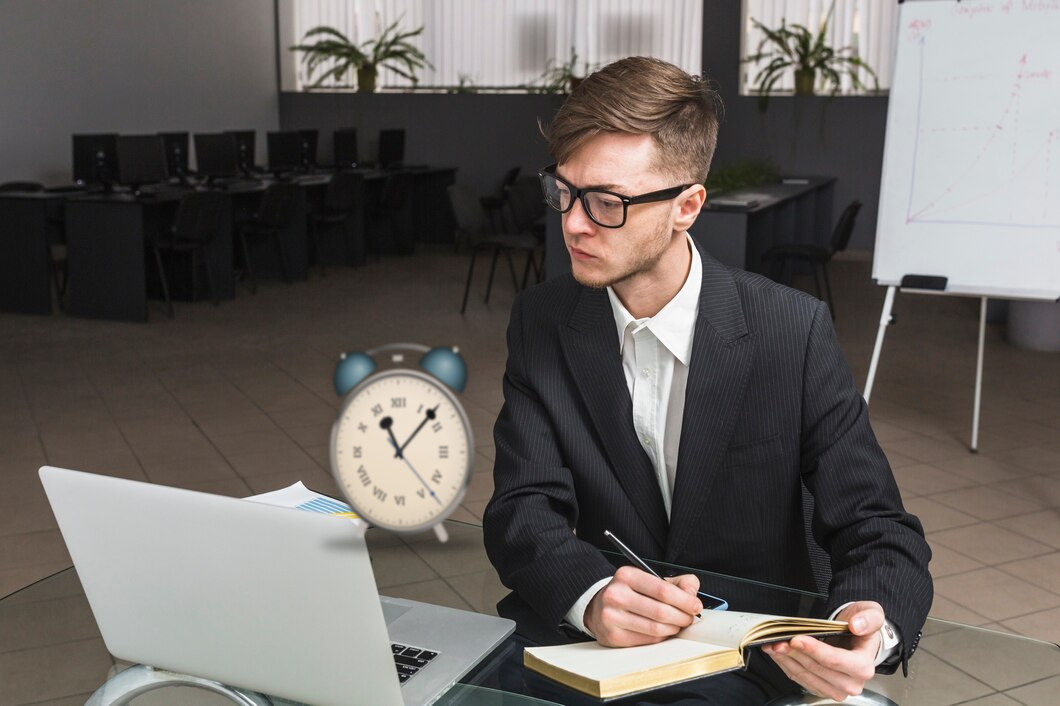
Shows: 11 h 07 min 23 s
